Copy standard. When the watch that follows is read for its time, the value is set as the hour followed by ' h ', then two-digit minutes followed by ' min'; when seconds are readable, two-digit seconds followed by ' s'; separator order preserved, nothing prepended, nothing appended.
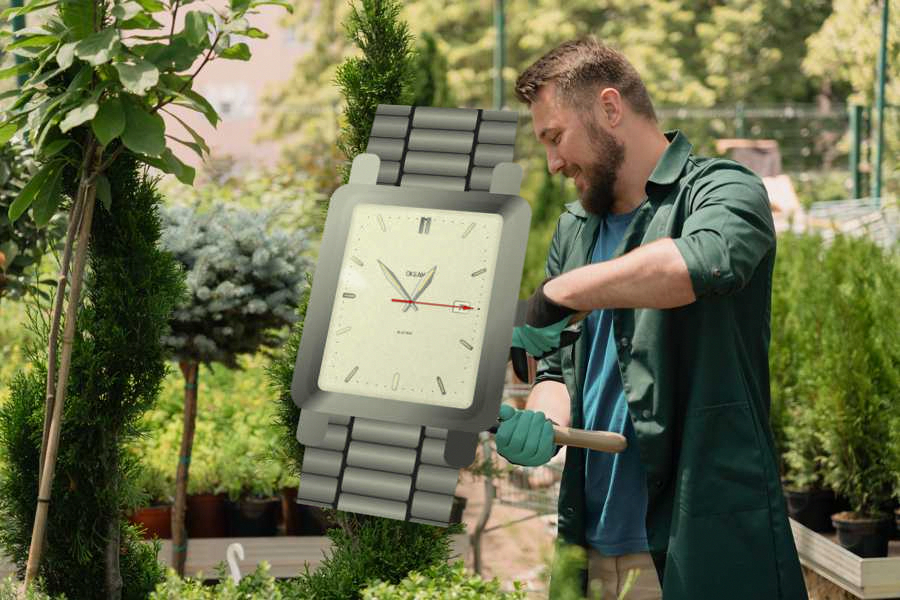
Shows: 12 h 52 min 15 s
